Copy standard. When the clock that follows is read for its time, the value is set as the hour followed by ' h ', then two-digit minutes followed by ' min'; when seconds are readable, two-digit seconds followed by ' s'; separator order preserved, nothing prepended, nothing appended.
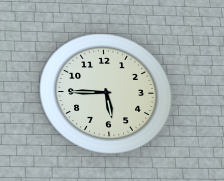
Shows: 5 h 45 min
